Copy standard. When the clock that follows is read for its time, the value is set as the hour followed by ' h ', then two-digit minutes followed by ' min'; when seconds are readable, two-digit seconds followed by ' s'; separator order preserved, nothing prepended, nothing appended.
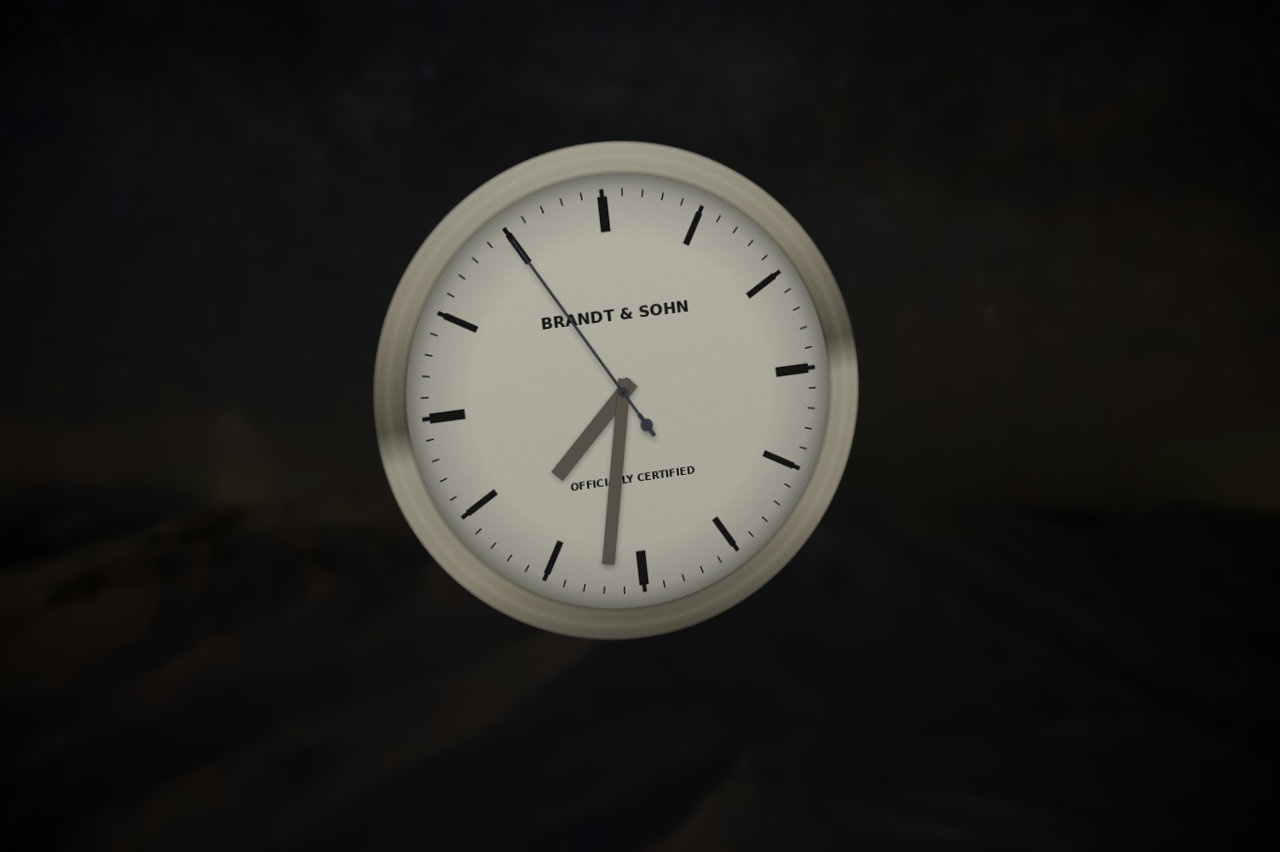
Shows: 7 h 31 min 55 s
